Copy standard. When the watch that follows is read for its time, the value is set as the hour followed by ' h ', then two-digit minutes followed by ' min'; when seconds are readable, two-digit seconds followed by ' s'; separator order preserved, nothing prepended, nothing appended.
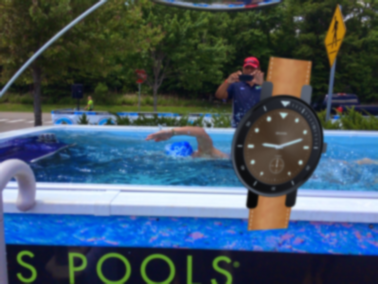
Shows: 9 h 12 min
